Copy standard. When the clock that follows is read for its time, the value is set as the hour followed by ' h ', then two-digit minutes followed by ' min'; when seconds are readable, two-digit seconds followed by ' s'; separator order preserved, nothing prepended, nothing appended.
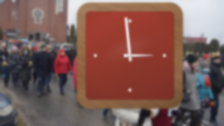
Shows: 2 h 59 min
